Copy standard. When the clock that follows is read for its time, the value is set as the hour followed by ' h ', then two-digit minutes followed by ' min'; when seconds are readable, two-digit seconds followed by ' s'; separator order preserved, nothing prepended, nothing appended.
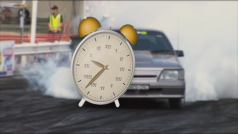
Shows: 9 h 37 min
